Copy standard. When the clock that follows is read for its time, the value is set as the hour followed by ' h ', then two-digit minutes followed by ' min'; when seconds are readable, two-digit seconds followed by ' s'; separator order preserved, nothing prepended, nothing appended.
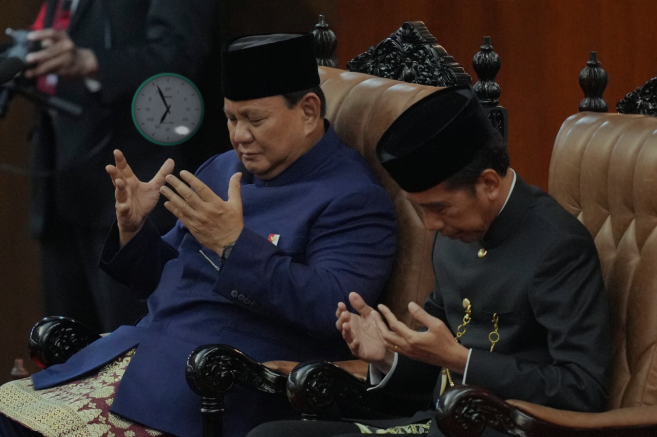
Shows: 6 h 56 min
